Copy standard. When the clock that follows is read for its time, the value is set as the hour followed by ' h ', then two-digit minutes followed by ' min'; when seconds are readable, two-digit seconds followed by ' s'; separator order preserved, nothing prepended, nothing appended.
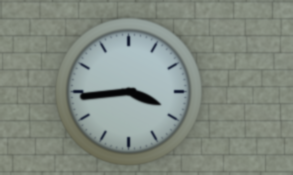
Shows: 3 h 44 min
